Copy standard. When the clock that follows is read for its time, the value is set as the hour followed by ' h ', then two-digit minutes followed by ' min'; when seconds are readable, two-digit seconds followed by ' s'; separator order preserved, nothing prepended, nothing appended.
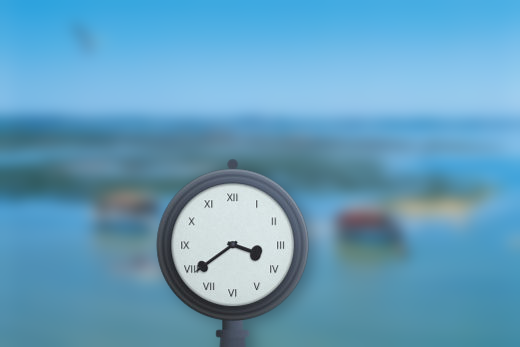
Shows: 3 h 39 min
